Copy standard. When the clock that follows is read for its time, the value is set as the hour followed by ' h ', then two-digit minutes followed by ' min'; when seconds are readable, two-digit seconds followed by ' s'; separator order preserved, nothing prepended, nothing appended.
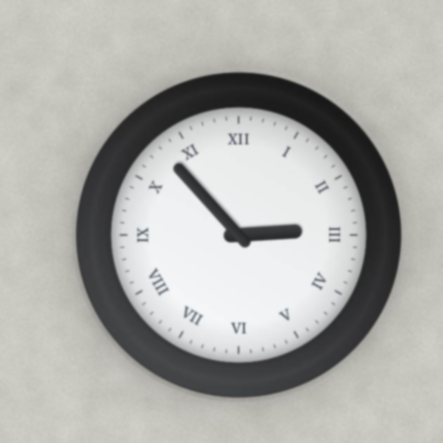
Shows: 2 h 53 min
